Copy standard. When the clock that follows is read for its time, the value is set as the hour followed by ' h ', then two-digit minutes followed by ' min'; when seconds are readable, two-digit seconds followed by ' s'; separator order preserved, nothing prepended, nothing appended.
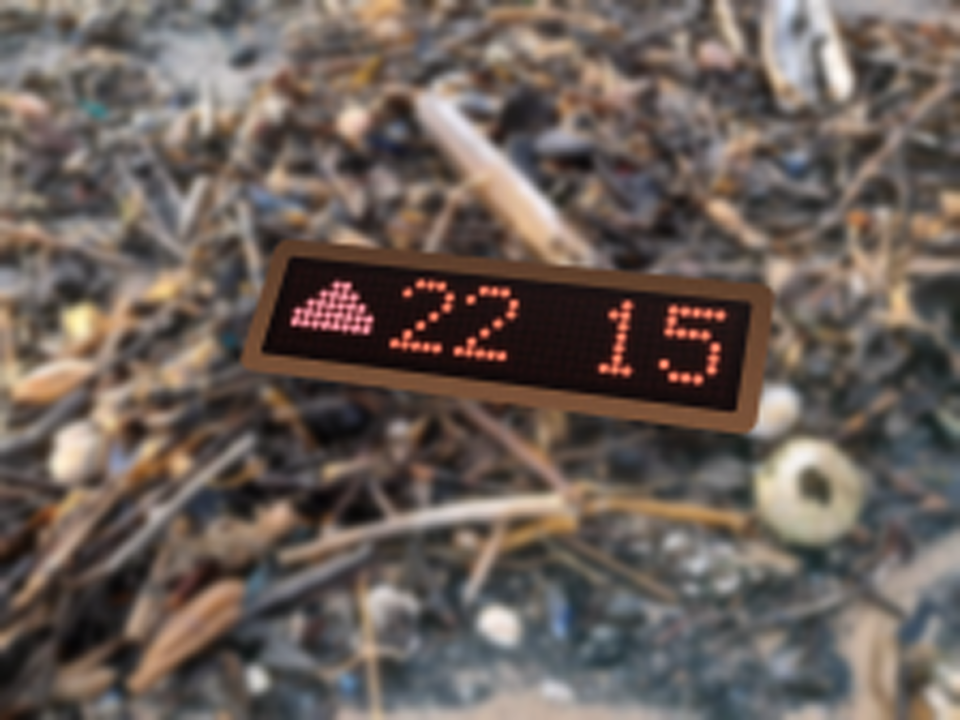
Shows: 22 h 15 min
